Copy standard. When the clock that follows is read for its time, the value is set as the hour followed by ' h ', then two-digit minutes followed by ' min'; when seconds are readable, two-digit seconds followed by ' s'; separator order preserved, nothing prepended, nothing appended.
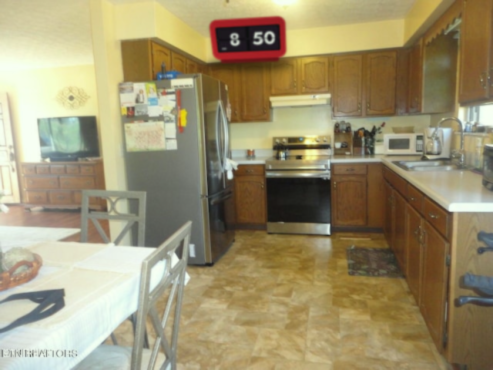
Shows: 8 h 50 min
